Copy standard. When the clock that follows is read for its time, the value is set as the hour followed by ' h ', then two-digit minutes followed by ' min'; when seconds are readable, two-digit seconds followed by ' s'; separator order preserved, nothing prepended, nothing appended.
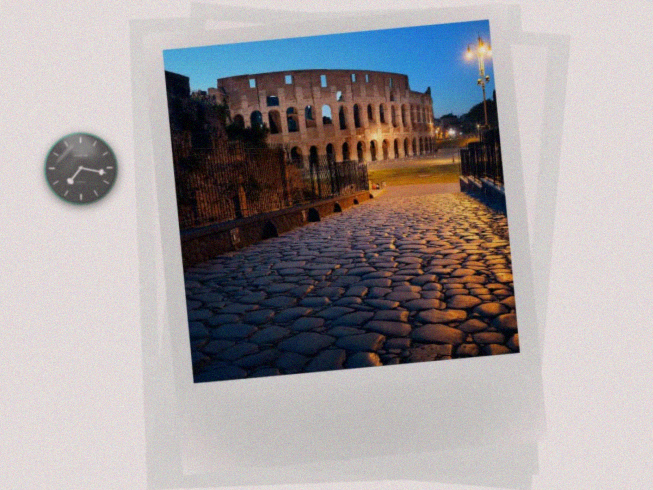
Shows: 7 h 17 min
